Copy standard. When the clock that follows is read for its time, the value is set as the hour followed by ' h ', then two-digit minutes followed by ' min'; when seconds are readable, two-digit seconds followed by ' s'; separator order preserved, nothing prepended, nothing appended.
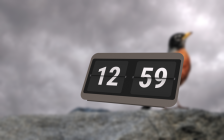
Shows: 12 h 59 min
